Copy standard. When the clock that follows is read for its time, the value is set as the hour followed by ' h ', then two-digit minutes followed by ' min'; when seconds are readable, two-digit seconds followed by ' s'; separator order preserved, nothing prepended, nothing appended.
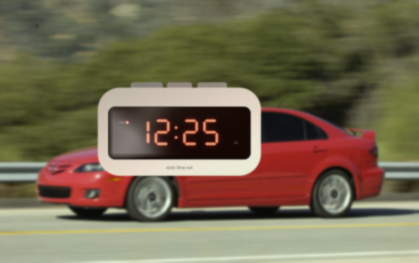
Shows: 12 h 25 min
